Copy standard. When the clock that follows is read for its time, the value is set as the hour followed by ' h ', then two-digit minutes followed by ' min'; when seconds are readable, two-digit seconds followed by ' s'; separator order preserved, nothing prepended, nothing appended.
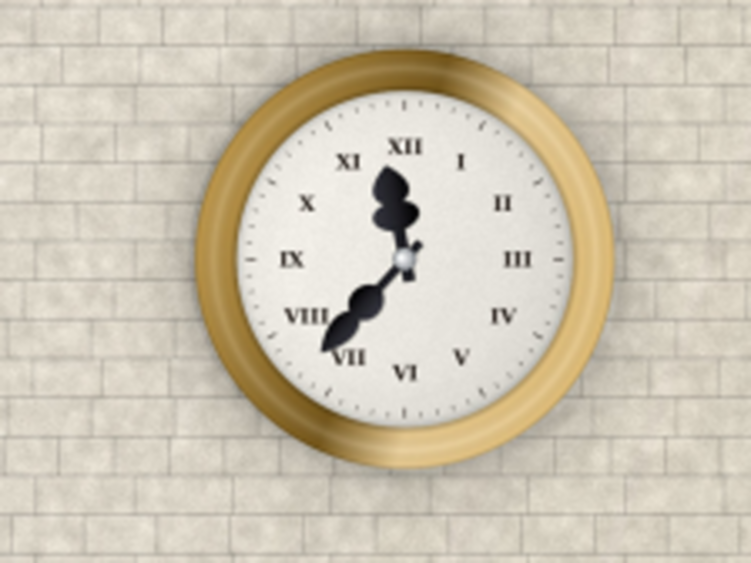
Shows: 11 h 37 min
